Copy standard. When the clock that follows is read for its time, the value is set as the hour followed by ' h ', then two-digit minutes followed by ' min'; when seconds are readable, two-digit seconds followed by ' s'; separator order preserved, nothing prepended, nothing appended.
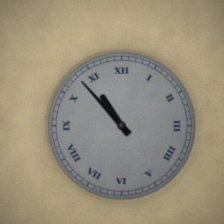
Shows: 10 h 53 min
